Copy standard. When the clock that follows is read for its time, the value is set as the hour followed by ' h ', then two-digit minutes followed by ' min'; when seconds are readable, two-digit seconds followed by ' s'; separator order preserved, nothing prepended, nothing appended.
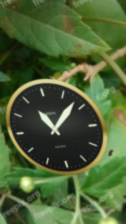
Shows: 11 h 08 min
